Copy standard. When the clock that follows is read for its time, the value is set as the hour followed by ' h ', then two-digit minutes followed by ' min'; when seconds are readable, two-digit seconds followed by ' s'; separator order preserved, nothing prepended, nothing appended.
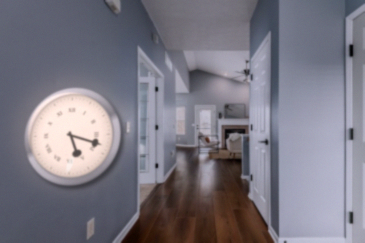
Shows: 5 h 18 min
